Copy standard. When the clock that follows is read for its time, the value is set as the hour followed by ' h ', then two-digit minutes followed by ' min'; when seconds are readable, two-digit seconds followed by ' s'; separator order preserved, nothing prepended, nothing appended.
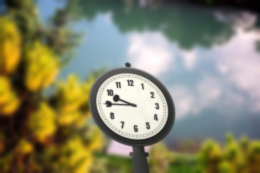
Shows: 9 h 45 min
